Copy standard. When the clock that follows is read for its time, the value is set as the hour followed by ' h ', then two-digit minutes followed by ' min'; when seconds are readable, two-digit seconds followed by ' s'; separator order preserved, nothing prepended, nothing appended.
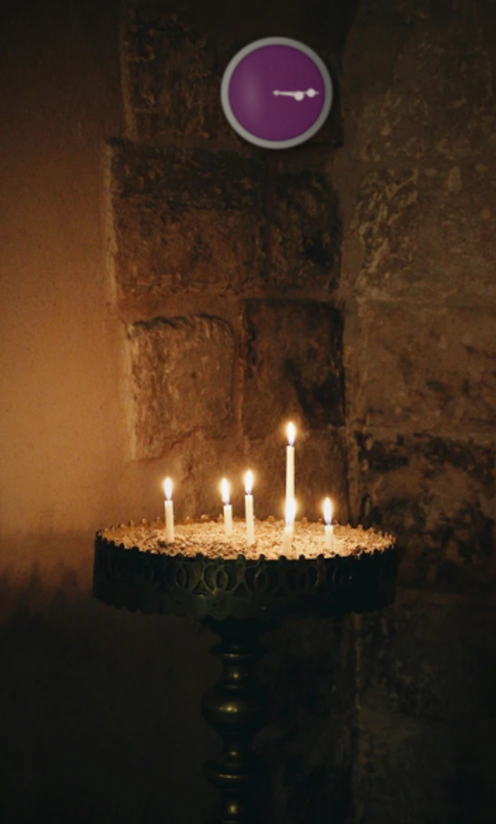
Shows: 3 h 15 min
